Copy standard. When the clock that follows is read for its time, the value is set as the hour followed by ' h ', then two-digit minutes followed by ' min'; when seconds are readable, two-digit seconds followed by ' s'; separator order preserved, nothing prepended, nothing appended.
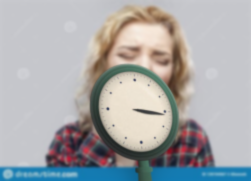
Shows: 3 h 16 min
